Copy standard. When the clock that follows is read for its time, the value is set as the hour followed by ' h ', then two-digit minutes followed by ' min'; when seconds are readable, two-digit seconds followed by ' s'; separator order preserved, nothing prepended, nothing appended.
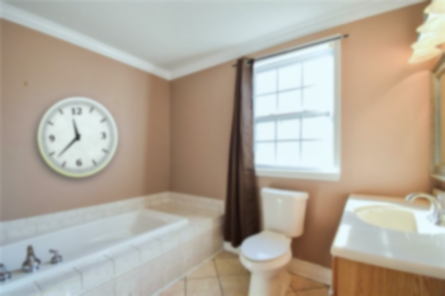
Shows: 11 h 38 min
